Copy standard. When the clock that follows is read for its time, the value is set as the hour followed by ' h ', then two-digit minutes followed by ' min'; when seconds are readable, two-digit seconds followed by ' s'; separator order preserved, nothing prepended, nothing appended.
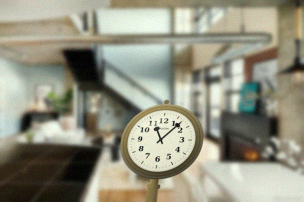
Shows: 11 h 07 min
